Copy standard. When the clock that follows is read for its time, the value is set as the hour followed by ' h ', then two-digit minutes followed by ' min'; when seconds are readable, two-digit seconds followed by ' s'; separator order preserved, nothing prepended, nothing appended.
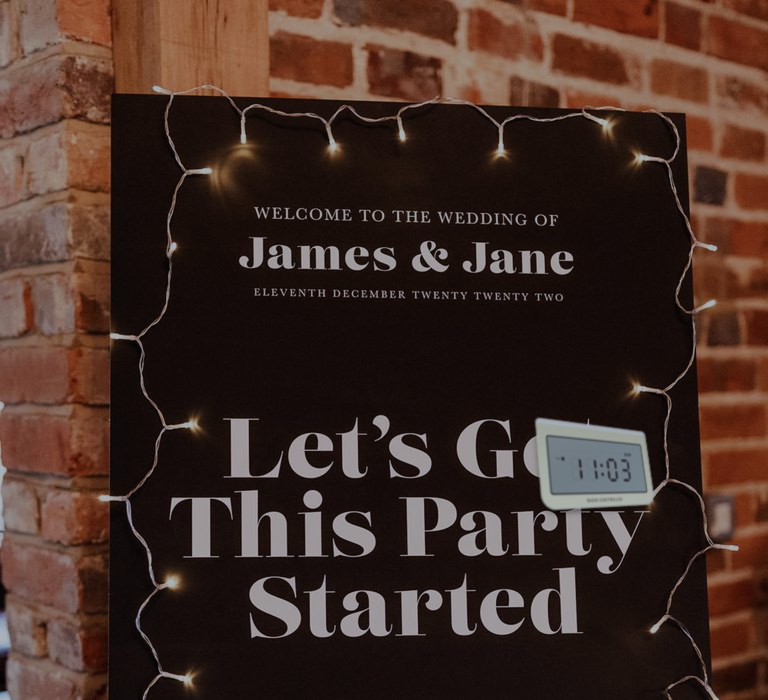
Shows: 11 h 03 min
